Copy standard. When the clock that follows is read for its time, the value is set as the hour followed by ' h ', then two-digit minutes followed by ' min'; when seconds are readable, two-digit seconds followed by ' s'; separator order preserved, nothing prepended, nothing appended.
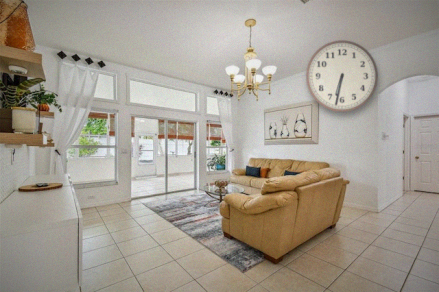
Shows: 6 h 32 min
